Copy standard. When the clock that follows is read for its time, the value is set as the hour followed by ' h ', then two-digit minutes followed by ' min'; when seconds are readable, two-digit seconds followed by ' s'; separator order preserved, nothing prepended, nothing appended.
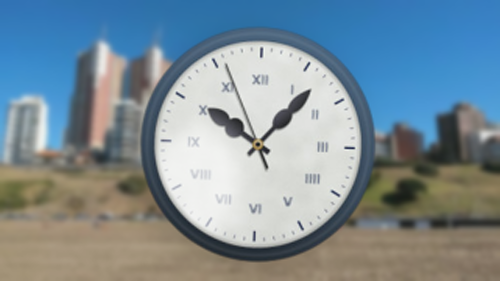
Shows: 10 h 06 min 56 s
